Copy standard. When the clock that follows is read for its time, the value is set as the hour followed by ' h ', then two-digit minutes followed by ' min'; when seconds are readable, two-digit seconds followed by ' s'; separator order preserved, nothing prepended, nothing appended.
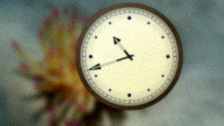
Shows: 10 h 42 min
